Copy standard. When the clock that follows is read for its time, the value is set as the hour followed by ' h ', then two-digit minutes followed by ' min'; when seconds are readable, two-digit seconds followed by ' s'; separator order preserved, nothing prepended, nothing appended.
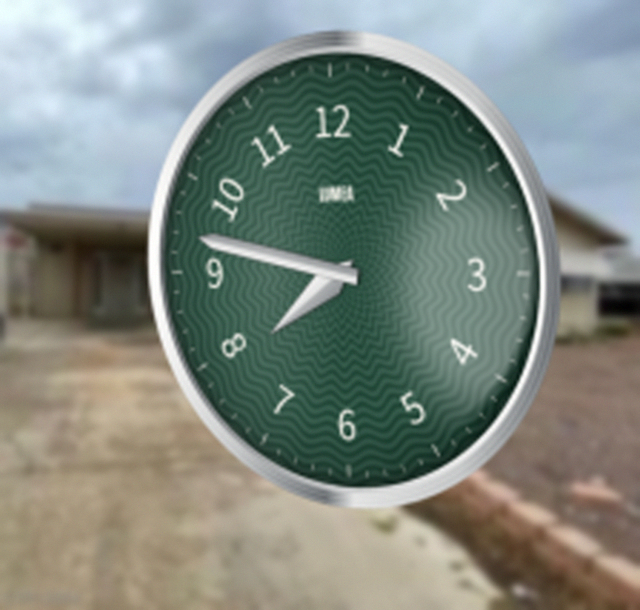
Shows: 7 h 47 min
